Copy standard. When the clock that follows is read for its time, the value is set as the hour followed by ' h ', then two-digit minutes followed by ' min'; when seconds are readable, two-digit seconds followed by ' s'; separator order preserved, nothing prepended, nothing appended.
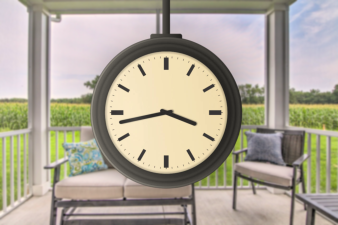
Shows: 3 h 43 min
